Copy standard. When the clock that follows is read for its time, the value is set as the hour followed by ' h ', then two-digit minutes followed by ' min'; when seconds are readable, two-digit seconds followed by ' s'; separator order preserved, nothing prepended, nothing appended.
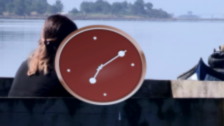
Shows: 7 h 10 min
